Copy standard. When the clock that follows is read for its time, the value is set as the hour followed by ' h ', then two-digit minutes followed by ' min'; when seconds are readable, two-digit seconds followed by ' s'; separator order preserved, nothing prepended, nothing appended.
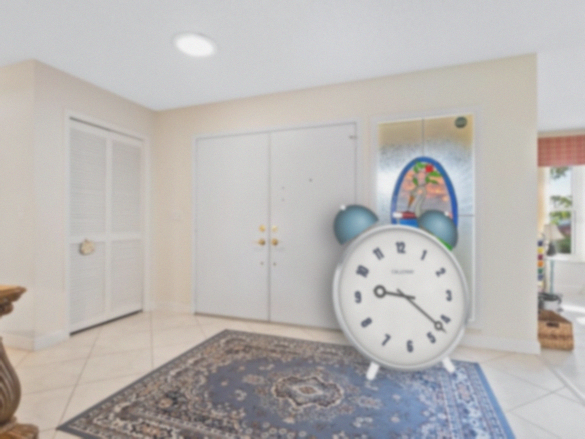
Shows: 9 h 22 min
